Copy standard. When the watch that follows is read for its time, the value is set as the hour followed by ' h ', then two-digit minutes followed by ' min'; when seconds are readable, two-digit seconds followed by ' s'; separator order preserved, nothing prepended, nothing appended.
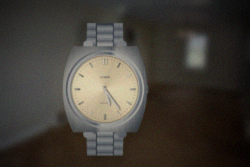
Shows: 5 h 24 min
